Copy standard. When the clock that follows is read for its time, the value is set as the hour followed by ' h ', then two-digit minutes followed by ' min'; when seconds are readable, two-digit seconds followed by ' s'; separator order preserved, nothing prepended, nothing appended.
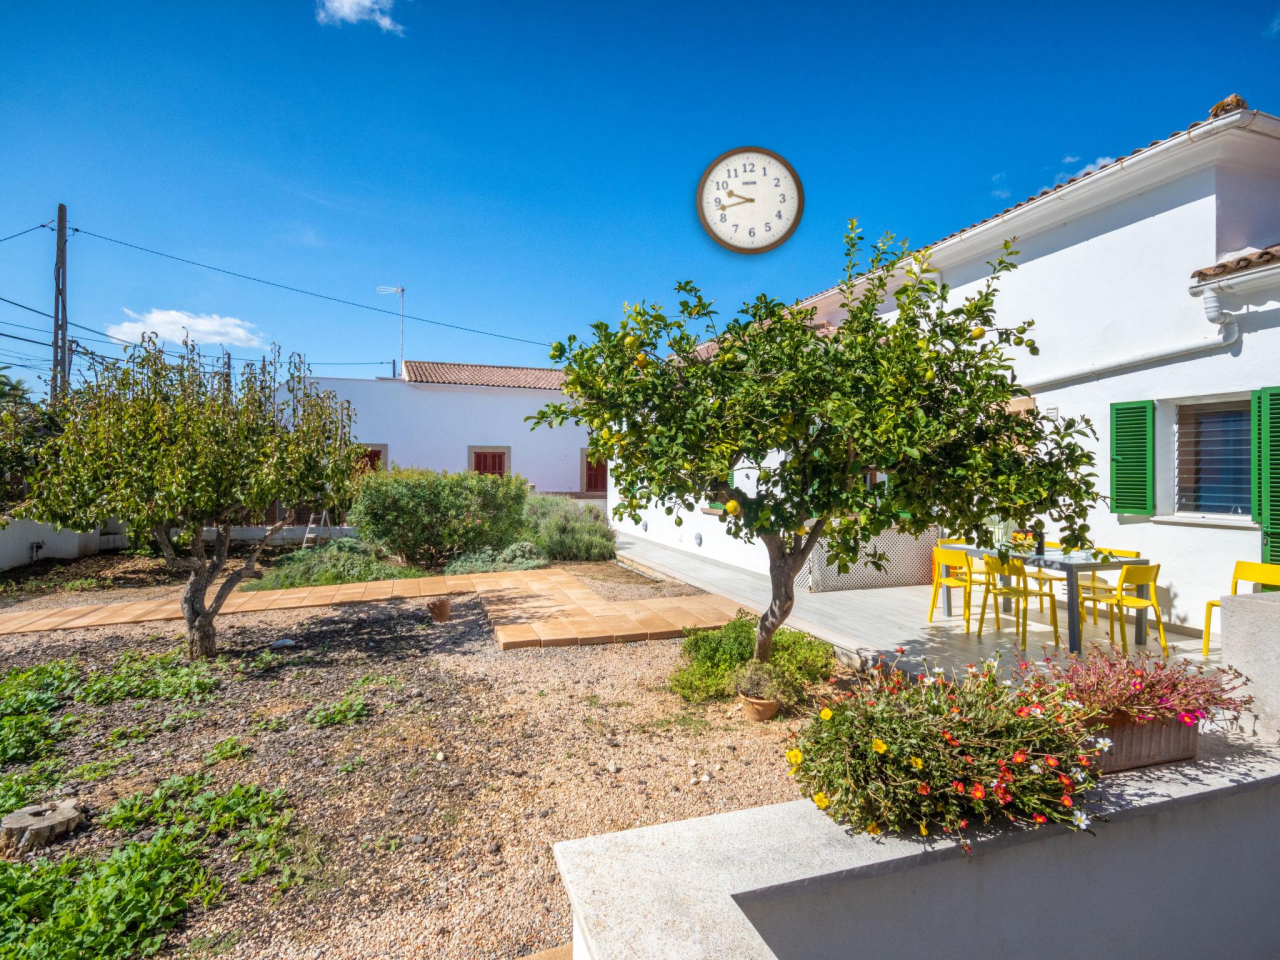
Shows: 9 h 43 min
